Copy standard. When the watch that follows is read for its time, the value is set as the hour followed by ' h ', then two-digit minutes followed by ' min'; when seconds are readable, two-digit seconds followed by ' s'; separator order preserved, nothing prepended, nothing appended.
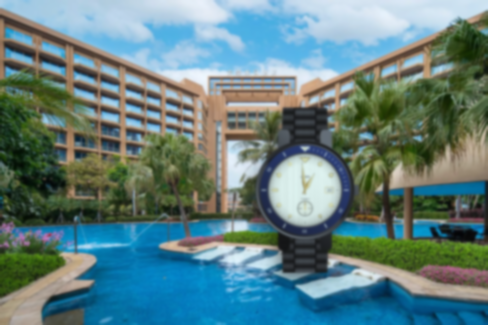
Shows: 12 h 59 min
